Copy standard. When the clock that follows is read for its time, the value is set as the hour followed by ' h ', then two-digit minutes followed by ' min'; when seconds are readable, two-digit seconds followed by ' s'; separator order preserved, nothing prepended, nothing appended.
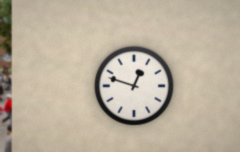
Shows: 12 h 48 min
